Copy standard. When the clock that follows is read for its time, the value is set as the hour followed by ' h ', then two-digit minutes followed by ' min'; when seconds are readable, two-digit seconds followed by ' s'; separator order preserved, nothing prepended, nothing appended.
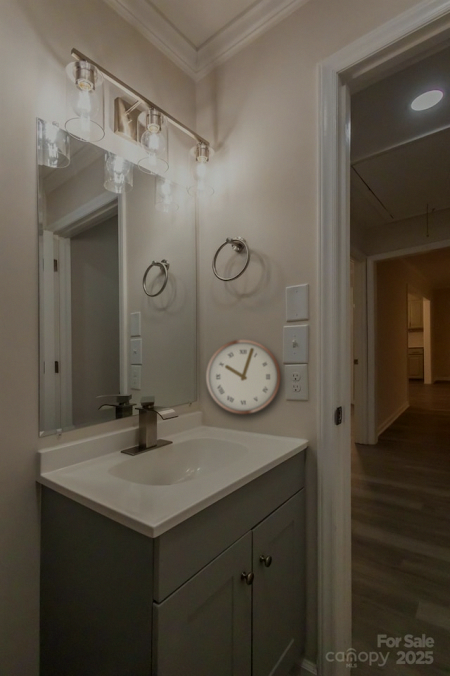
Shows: 10 h 03 min
